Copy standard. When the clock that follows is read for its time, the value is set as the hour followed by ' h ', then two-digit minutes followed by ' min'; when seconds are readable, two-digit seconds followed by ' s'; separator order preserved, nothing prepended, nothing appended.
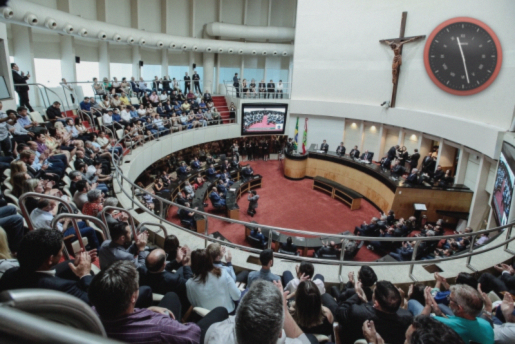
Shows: 11 h 28 min
